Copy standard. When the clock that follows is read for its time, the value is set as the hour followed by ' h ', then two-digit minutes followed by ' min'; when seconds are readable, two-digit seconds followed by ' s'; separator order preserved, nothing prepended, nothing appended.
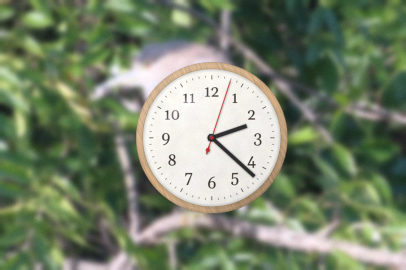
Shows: 2 h 22 min 03 s
